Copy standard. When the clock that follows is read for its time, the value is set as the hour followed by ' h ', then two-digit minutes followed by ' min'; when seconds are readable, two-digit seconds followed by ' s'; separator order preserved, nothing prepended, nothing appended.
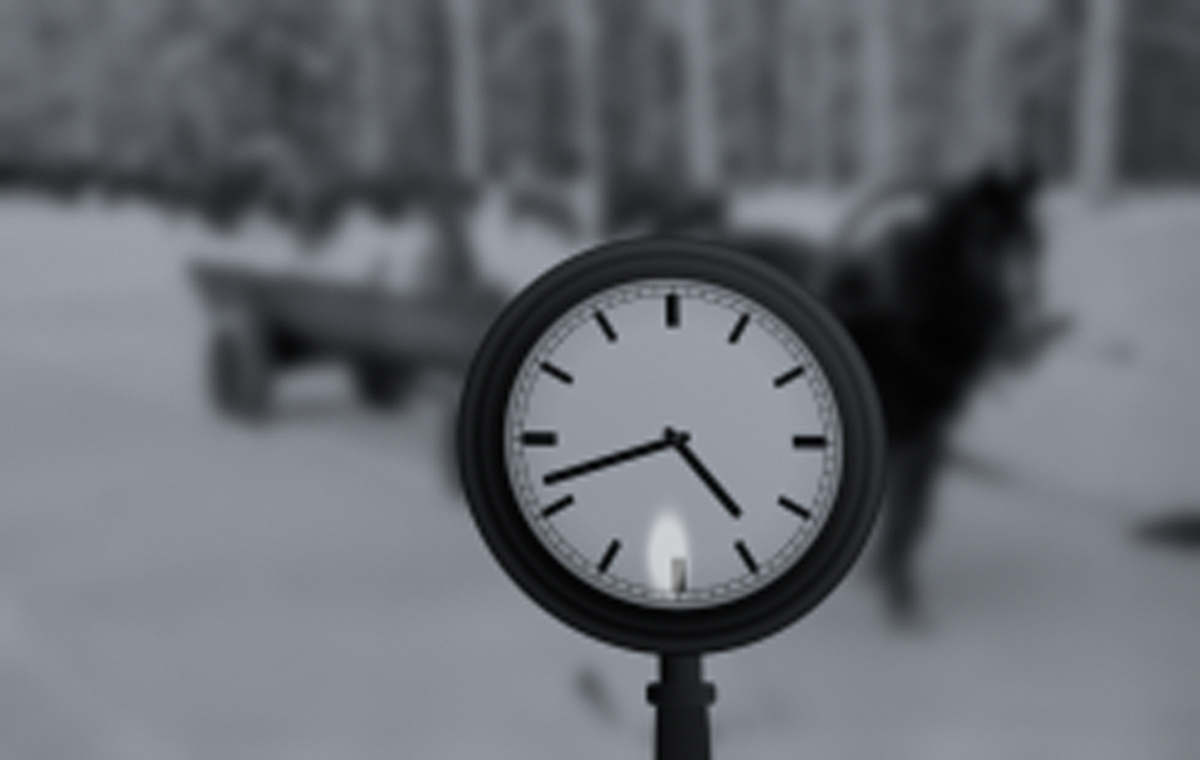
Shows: 4 h 42 min
